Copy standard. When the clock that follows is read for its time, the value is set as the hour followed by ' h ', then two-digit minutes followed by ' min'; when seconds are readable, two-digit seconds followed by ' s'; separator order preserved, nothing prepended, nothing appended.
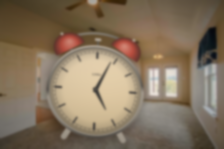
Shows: 5 h 04 min
